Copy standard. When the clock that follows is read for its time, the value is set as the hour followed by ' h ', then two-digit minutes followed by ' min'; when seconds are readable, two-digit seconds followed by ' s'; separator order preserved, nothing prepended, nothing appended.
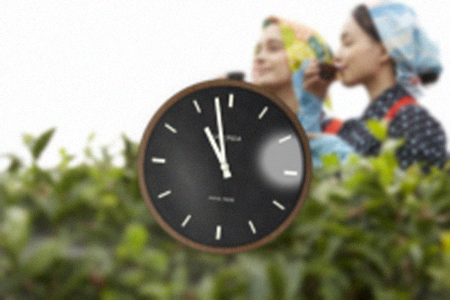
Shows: 10 h 58 min
